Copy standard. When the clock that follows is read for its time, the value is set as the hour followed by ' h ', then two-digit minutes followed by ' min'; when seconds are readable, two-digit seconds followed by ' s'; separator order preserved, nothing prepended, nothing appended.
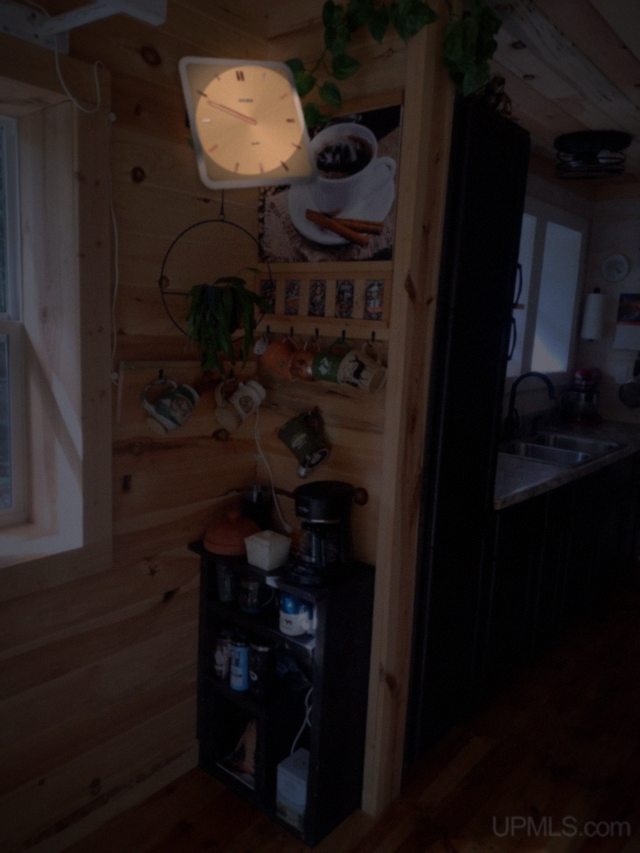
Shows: 9 h 49 min
